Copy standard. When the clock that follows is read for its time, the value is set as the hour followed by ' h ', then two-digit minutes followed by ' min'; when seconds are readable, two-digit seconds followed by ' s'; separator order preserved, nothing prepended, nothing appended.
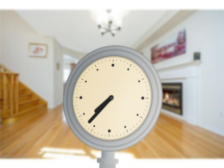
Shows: 7 h 37 min
